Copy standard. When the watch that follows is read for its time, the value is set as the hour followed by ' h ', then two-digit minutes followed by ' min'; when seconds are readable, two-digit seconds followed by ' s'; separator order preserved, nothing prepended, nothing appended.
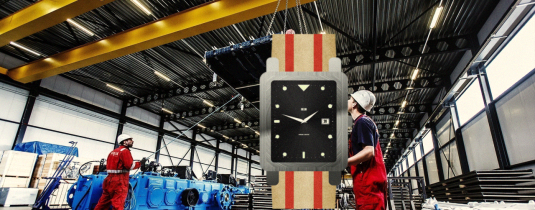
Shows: 1 h 48 min
